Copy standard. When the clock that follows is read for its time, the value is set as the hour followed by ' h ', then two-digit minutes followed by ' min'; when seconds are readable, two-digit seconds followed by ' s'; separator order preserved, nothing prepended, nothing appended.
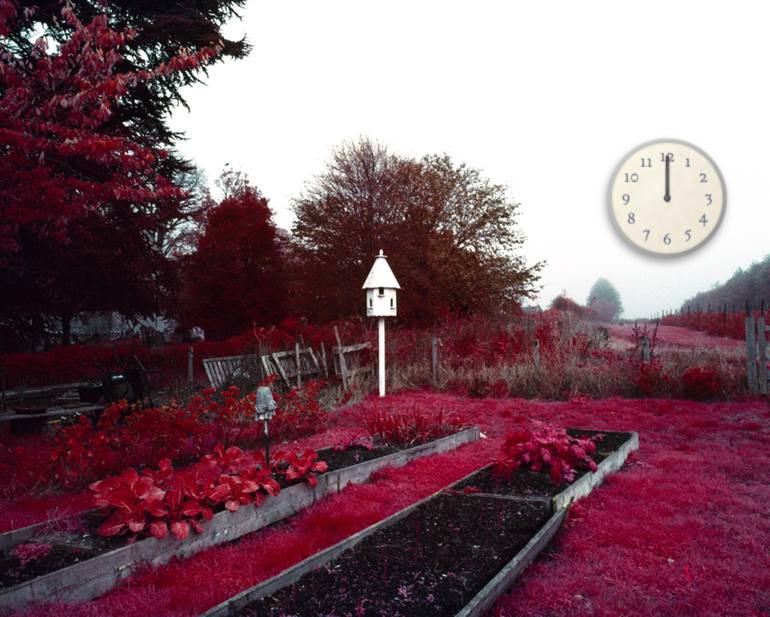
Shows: 12 h 00 min
